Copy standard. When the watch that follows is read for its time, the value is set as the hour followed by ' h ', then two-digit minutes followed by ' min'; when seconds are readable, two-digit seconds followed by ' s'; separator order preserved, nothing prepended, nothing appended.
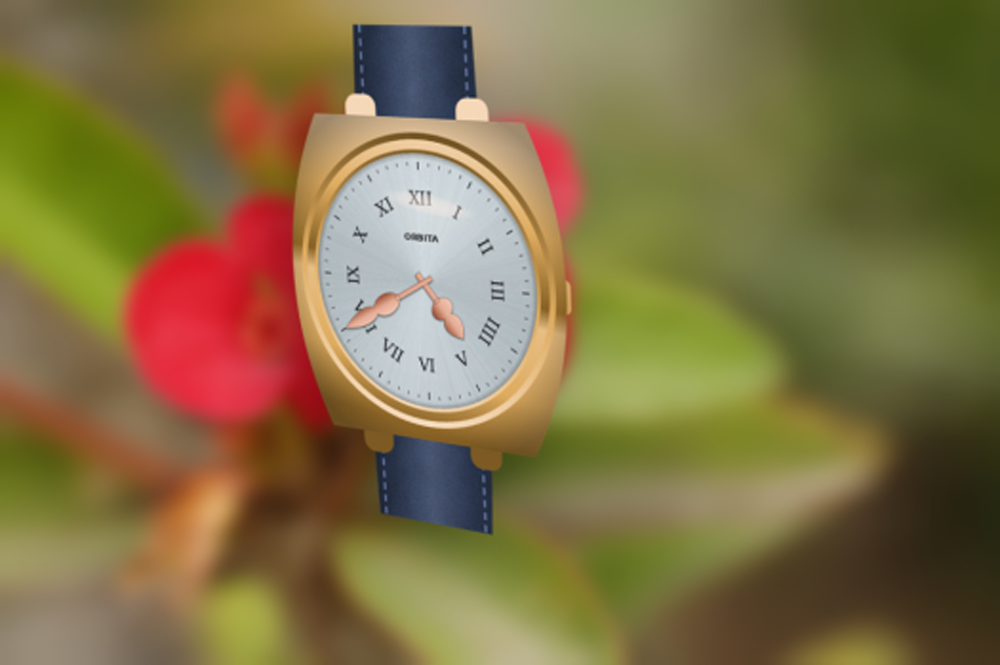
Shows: 4 h 40 min
